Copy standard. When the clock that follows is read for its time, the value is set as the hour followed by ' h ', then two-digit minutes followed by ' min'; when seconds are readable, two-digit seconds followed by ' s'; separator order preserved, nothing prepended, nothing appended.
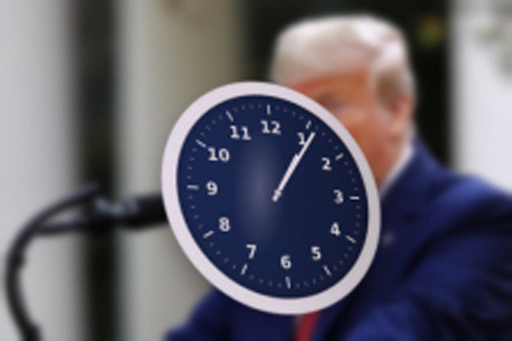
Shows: 1 h 06 min
